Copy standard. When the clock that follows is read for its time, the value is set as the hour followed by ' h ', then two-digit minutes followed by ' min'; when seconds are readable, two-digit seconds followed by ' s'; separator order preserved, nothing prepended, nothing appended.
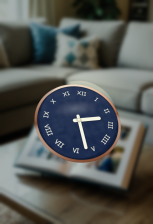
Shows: 2 h 27 min
